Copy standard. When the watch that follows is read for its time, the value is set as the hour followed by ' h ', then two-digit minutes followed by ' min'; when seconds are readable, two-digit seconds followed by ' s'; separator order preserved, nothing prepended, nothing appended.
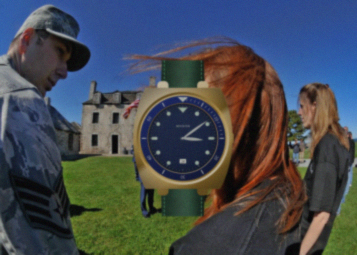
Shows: 3 h 09 min
